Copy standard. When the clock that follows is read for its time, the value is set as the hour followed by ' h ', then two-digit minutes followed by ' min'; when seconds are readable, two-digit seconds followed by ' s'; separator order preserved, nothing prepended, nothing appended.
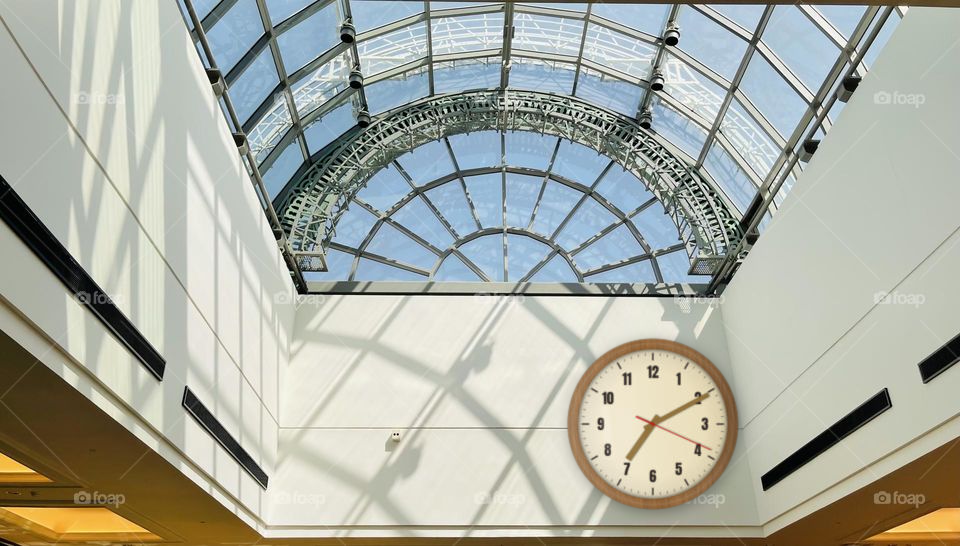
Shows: 7 h 10 min 19 s
